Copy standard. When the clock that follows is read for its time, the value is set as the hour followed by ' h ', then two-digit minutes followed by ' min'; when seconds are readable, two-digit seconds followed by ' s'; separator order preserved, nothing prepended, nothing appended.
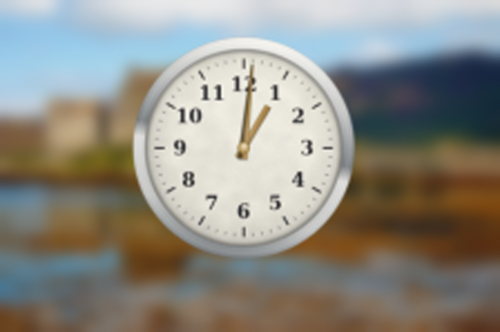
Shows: 1 h 01 min
